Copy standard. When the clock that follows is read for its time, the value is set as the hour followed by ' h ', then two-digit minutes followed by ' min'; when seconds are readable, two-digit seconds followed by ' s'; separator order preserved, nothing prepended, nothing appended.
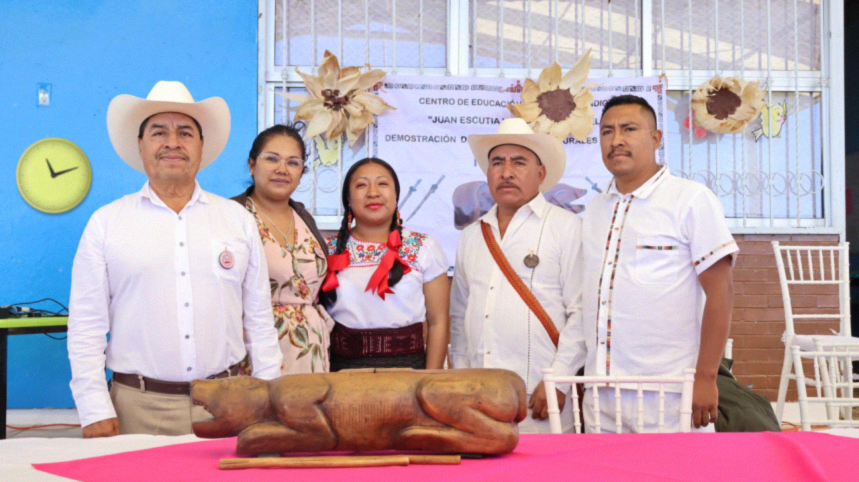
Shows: 11 h 12 min
